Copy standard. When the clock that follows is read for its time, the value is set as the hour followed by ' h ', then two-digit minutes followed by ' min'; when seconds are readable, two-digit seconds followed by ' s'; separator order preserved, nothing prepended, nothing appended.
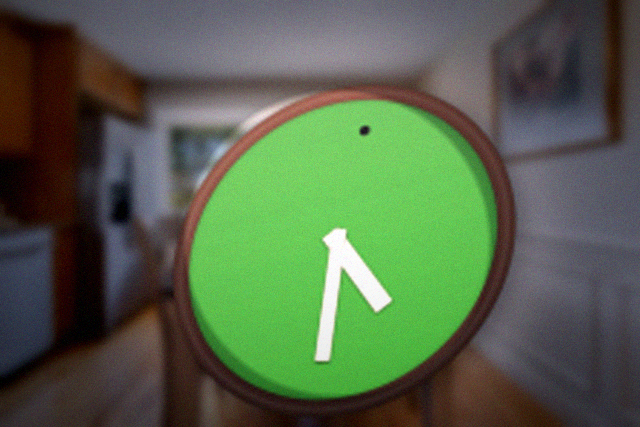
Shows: 4 h 29 min
